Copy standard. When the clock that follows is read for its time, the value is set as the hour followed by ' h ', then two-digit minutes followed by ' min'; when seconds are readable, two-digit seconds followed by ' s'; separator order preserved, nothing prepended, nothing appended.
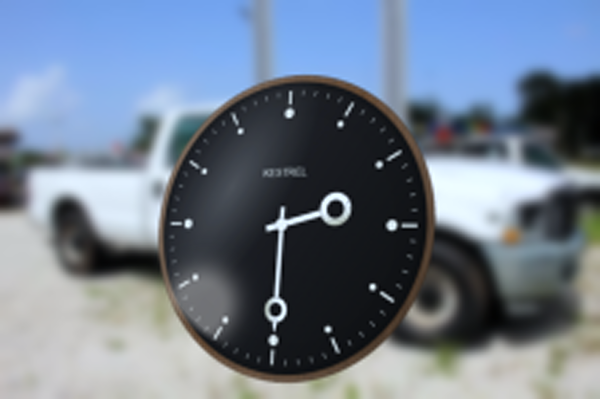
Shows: 2 h 30 min
